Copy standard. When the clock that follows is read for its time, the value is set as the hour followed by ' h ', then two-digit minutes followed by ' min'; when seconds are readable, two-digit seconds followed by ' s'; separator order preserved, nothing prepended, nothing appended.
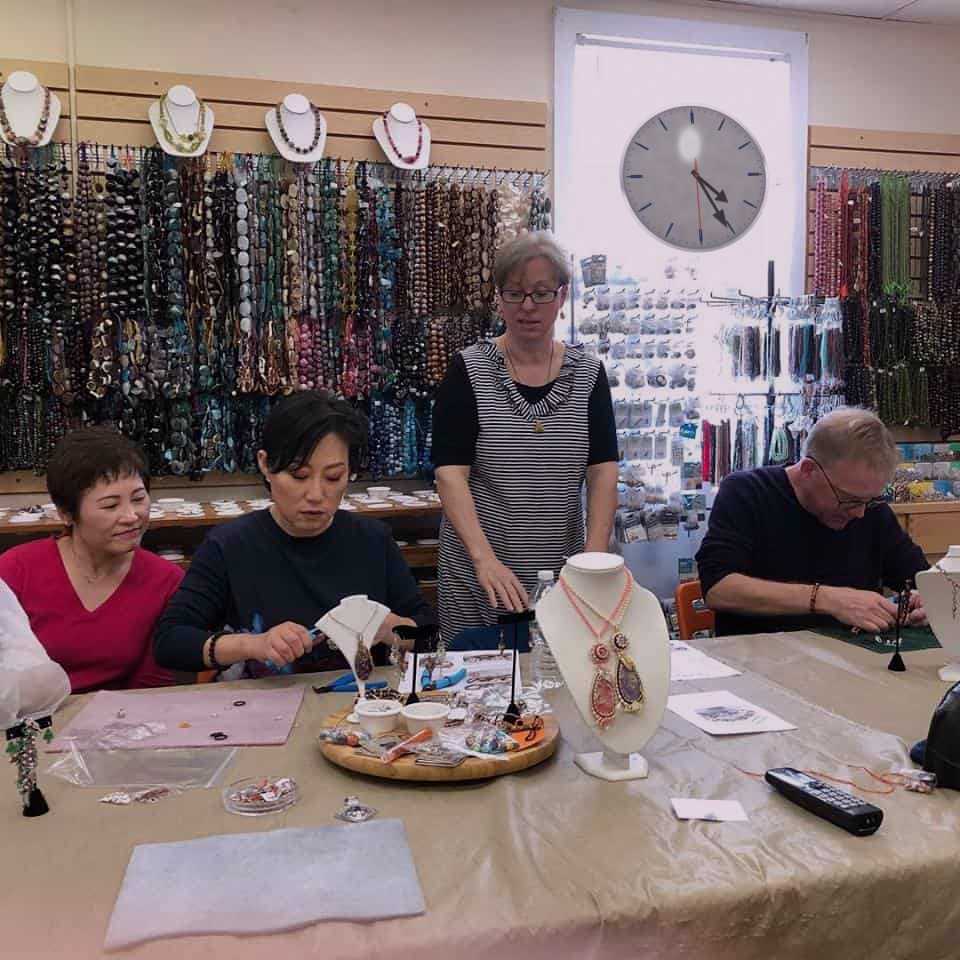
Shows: 4 h 25 min 30 s
